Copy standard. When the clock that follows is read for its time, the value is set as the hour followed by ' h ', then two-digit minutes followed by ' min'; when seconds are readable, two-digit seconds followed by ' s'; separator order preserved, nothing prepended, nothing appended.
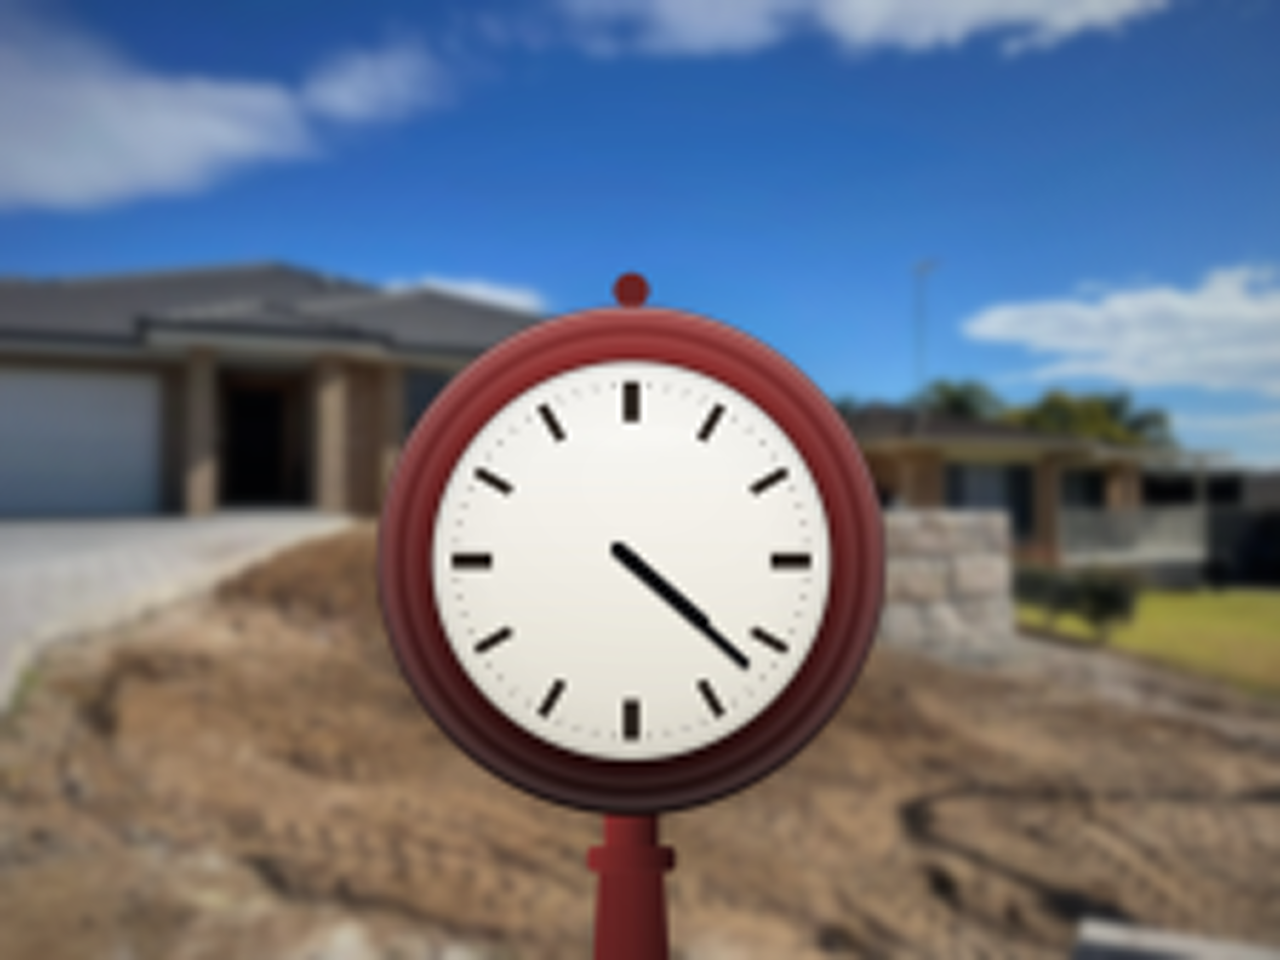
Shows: 4 h 22 min
